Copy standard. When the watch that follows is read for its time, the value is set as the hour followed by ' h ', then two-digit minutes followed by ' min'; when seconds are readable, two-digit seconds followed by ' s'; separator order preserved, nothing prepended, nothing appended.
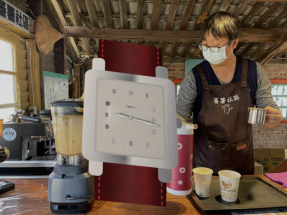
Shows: 9 h 17 min
